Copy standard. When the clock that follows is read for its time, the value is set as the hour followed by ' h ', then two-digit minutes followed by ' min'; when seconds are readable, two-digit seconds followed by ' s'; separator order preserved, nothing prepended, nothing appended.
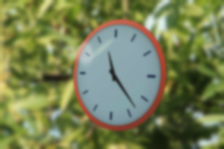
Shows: 11 h 23 min
